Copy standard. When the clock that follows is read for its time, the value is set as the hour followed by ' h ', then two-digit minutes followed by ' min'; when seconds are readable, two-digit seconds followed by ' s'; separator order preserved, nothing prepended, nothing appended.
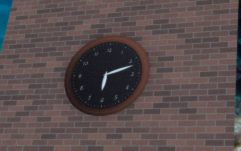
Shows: 6 h 12 min
